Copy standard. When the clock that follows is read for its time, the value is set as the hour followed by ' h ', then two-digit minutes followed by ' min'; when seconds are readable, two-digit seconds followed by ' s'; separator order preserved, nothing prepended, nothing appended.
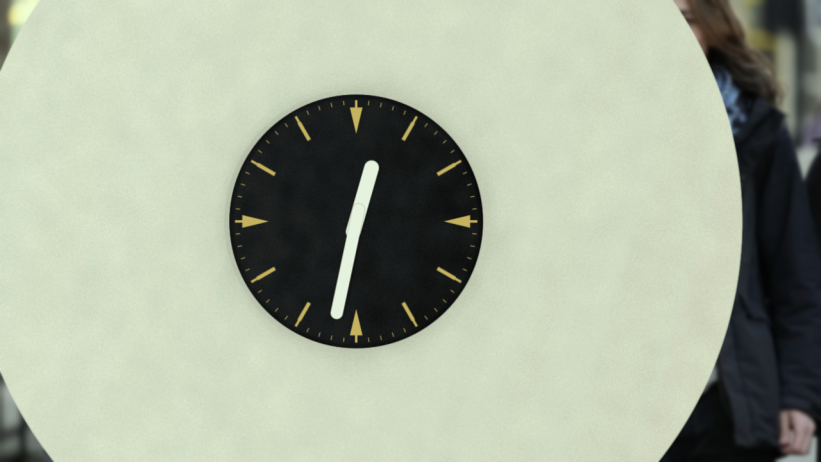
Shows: 12 h 32 min
